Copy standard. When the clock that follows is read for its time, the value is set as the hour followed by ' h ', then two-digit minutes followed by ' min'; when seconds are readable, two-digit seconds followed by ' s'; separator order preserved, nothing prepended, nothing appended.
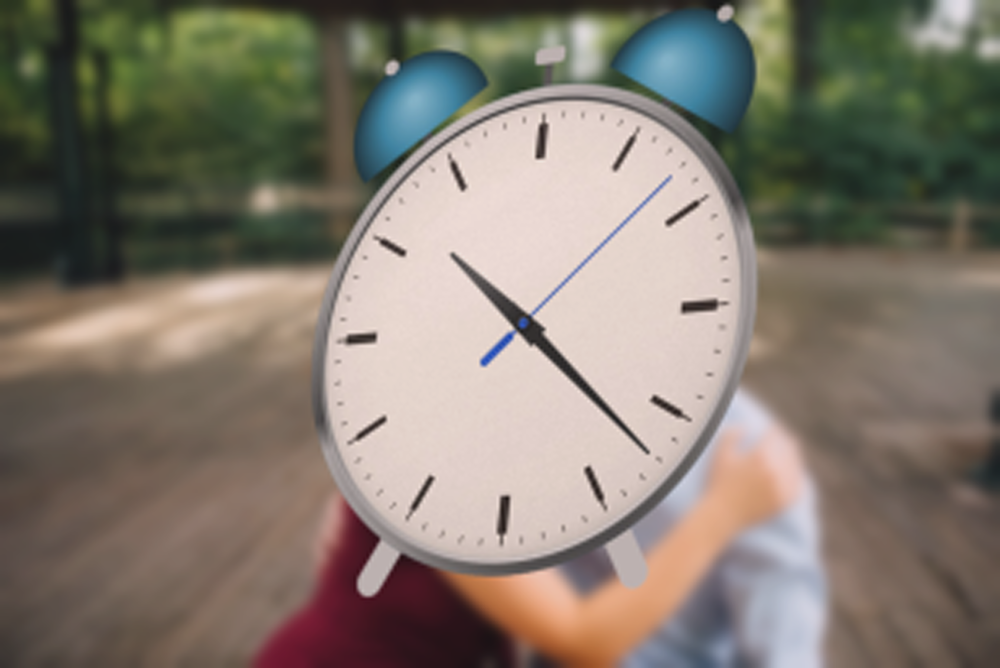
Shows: 10 h 22 min 08 s
